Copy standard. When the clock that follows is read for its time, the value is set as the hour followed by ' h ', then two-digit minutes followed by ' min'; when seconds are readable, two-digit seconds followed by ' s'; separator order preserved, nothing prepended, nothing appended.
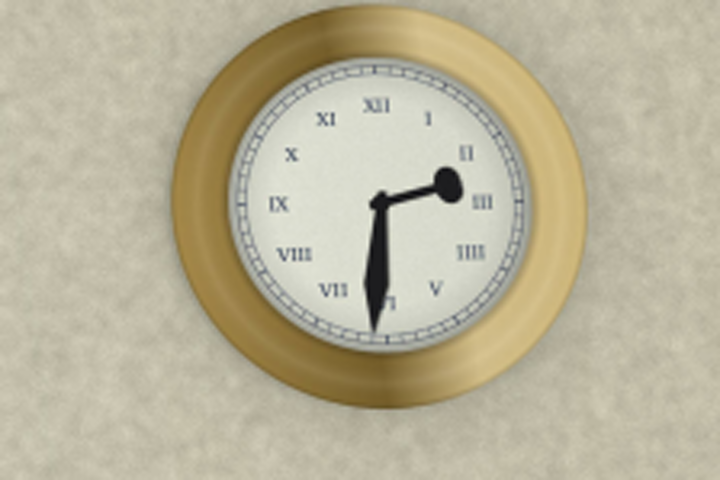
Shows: 2 h 31 min
